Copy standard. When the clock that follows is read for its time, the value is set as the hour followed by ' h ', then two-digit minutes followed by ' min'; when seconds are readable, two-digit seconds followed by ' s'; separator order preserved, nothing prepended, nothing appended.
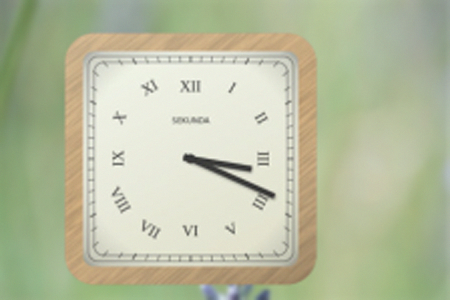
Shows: 3 h 19 min
